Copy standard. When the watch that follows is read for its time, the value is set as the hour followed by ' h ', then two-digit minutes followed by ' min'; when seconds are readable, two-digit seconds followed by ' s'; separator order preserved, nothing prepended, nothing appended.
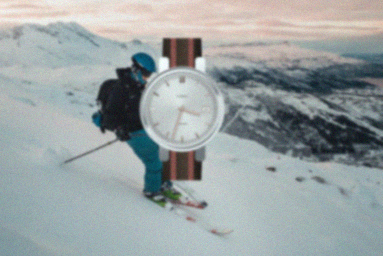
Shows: 3 h 33 min
